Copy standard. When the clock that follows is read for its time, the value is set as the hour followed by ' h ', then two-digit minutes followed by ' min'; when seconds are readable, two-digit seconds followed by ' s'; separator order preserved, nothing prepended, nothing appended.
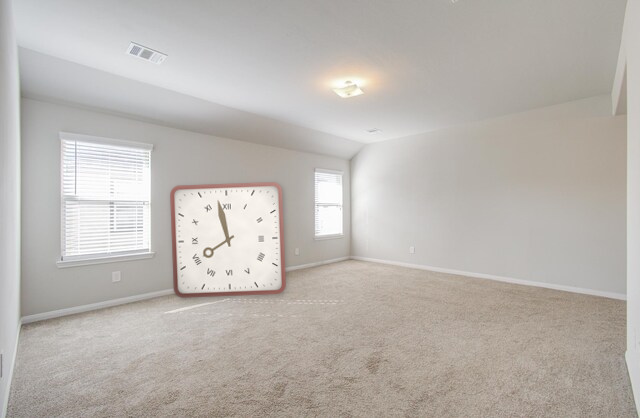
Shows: 7 h 58 min
